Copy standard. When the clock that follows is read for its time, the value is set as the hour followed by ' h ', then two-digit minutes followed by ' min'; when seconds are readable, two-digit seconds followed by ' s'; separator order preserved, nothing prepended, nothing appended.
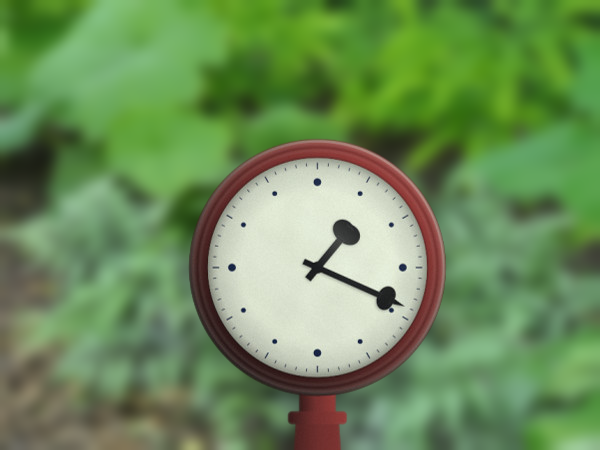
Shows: 1 h 19 min
